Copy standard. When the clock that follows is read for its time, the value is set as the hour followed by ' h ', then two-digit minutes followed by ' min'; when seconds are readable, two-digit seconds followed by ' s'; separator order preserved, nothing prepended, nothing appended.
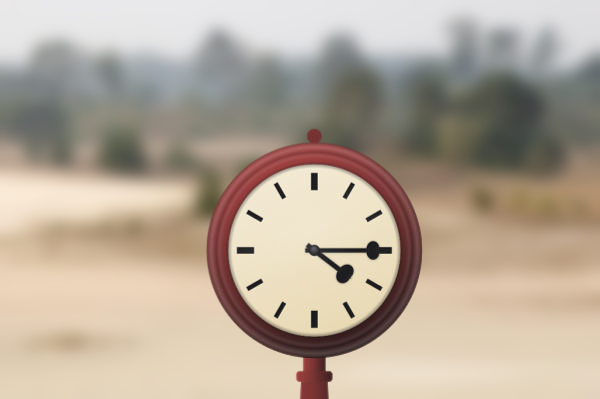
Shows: 4 h 15 min
